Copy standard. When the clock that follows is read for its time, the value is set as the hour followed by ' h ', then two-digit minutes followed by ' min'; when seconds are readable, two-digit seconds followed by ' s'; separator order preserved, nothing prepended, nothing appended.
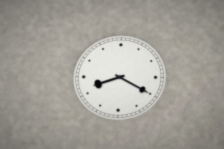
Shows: 8 h 20 min
